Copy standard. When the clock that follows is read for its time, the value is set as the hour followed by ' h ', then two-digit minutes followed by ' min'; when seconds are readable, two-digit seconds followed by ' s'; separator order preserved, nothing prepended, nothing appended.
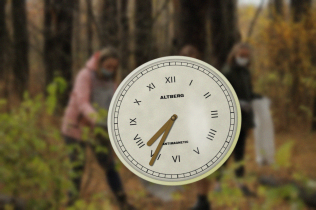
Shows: 7 h 35 min
